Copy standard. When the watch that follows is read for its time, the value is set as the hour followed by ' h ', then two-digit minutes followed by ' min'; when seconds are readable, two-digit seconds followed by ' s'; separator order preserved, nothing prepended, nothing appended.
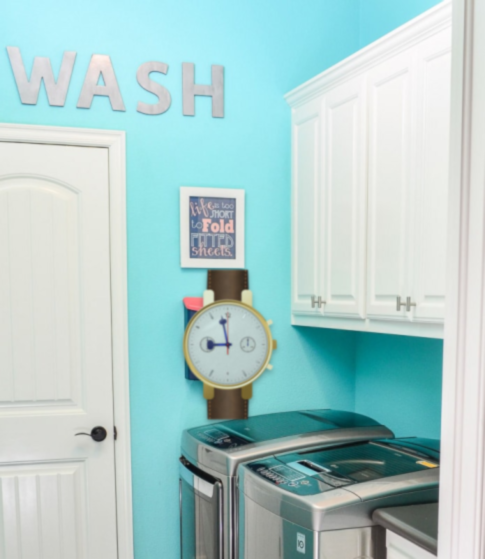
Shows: 8 h 58 min
